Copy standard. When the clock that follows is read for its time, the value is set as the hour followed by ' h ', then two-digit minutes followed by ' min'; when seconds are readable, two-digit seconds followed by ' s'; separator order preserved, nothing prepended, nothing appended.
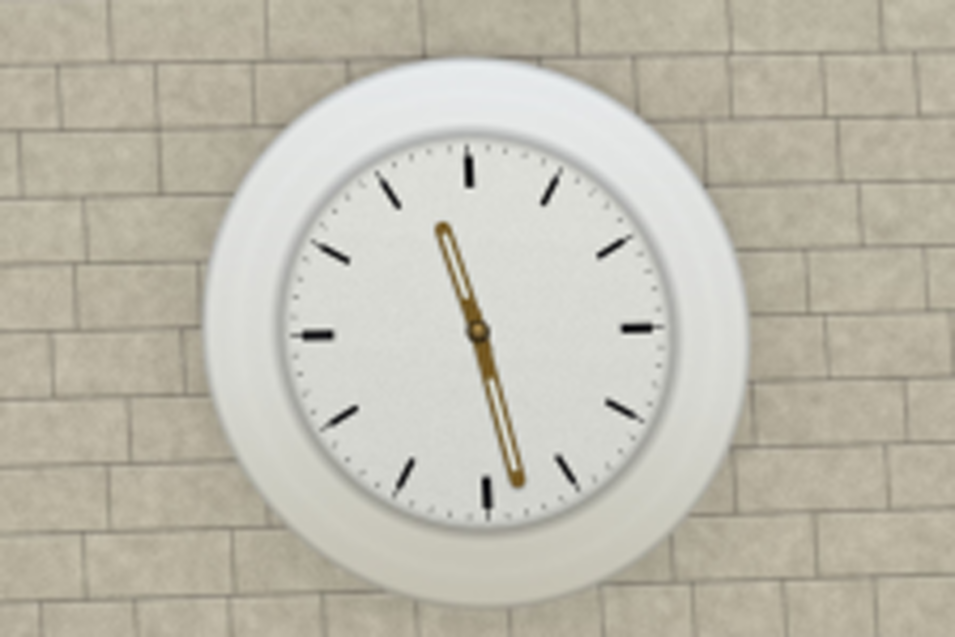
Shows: 11 h 28 min
